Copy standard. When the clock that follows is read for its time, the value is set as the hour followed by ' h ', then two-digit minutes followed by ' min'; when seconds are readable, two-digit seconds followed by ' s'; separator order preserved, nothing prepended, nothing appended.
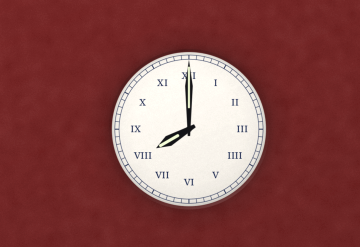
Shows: 8 h 00 min
